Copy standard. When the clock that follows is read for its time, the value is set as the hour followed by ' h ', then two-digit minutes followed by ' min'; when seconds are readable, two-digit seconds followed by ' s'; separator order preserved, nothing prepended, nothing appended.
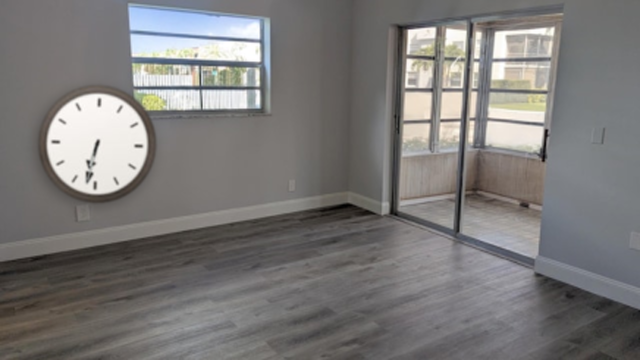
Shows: 6 h 32 min
